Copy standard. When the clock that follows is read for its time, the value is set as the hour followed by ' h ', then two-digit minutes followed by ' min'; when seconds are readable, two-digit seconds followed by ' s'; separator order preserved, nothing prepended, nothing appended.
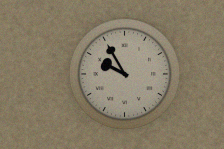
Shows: 9 h 55 min
